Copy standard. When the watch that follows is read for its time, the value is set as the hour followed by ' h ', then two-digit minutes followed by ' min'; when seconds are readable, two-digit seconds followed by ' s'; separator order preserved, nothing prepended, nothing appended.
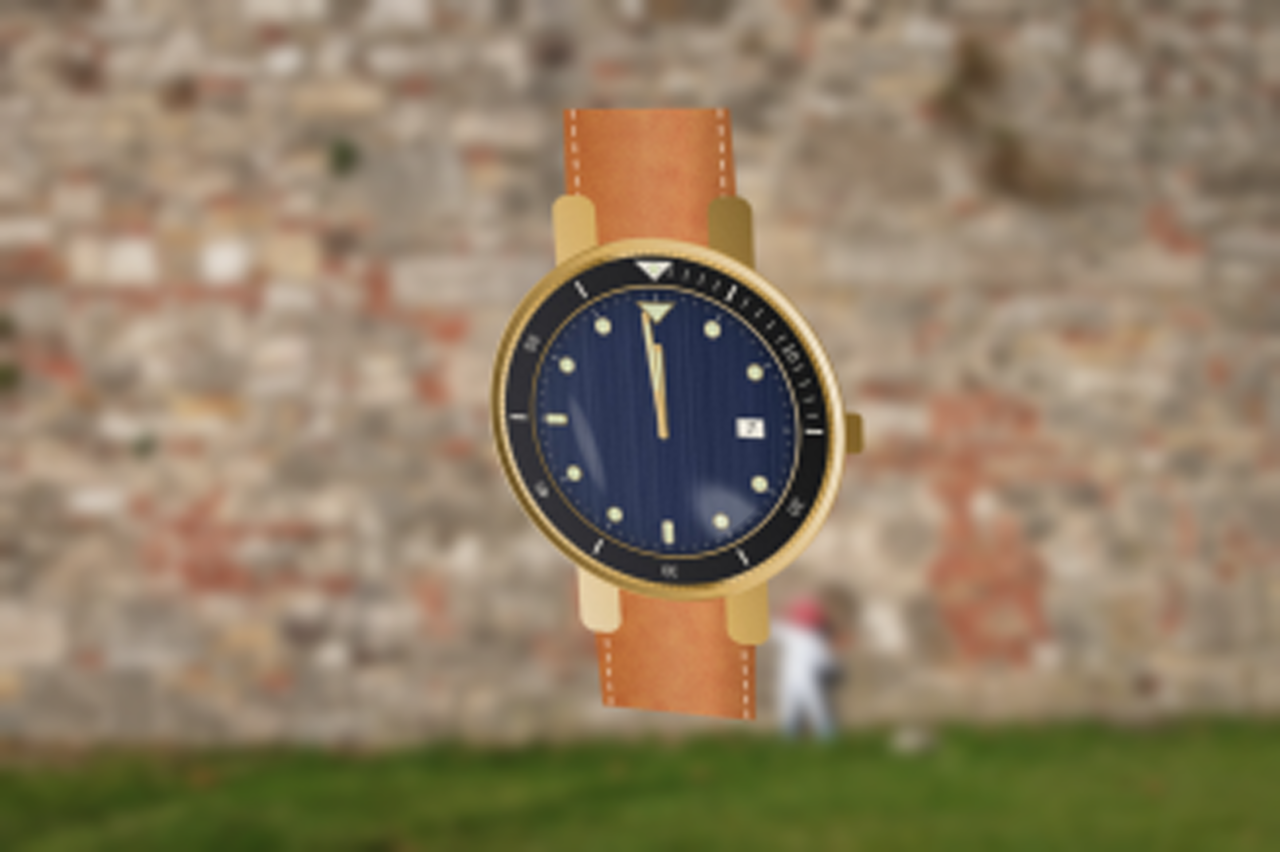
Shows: 11 h 59 min
